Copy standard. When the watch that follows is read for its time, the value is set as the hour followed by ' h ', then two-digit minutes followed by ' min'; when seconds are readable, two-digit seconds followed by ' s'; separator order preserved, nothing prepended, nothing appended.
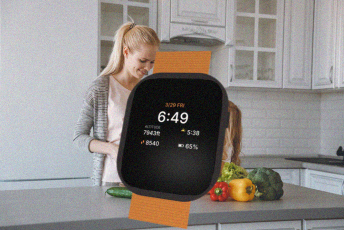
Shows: 6 h 49 min
